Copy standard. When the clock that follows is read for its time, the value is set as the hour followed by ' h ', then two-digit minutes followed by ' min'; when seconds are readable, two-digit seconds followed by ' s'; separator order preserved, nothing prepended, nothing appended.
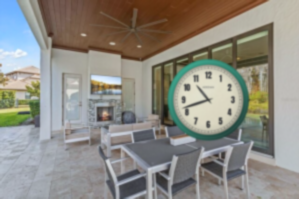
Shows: 10 h 42 min
